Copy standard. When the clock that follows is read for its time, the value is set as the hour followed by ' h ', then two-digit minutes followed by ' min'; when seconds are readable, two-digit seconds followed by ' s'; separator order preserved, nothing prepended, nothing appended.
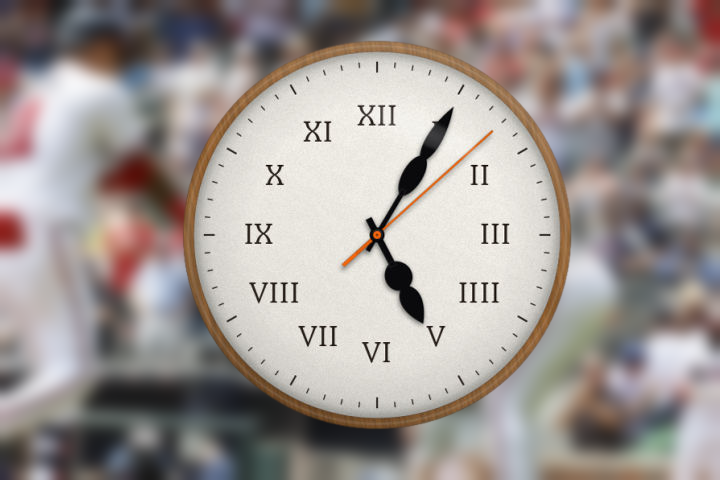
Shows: 5 h 05 min 08 s
